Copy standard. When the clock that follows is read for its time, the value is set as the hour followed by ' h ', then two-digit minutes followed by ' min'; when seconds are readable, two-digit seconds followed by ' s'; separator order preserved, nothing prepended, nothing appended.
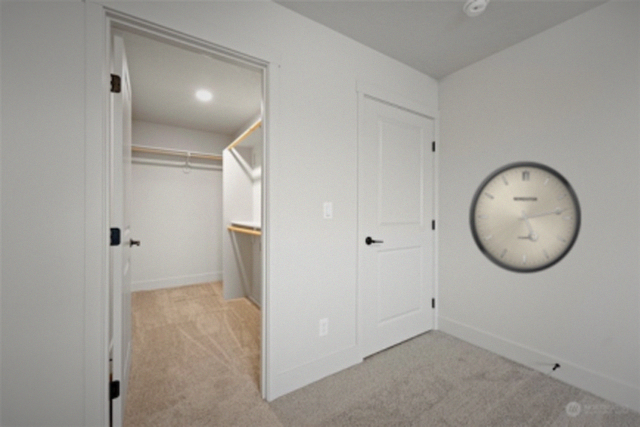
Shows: 5 h 13 min
